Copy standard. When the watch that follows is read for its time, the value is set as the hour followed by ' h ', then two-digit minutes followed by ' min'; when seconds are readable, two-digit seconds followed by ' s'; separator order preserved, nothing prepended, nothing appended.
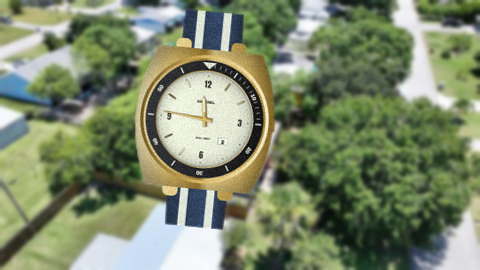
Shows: 11 h 46 min
